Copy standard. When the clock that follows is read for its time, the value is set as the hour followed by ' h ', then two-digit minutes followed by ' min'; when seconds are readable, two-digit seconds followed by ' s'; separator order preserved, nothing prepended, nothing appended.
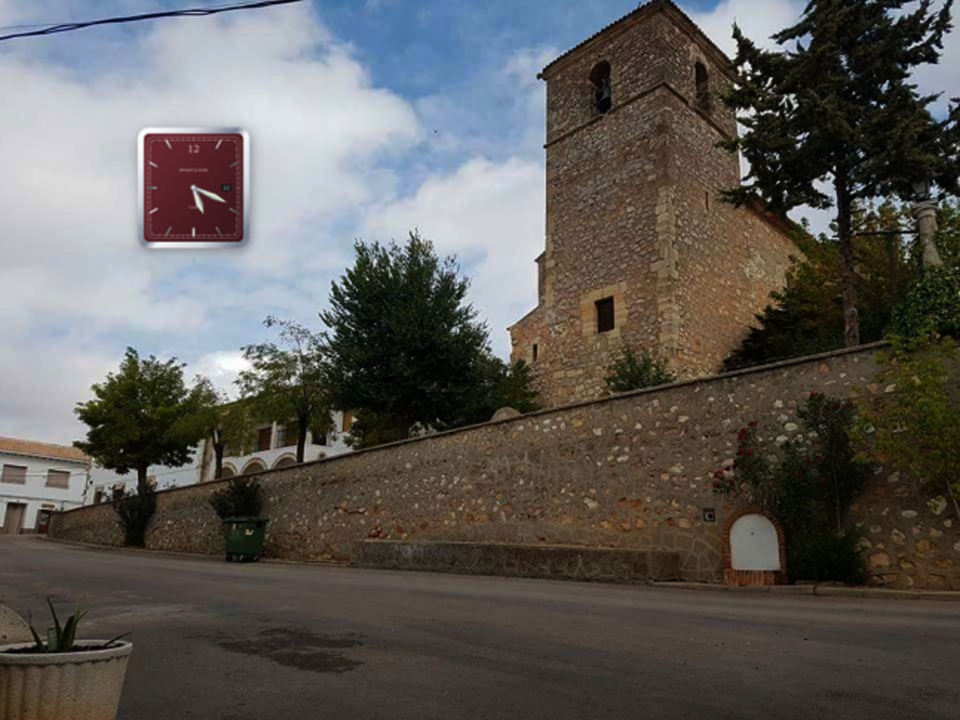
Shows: 5 h 19 min
